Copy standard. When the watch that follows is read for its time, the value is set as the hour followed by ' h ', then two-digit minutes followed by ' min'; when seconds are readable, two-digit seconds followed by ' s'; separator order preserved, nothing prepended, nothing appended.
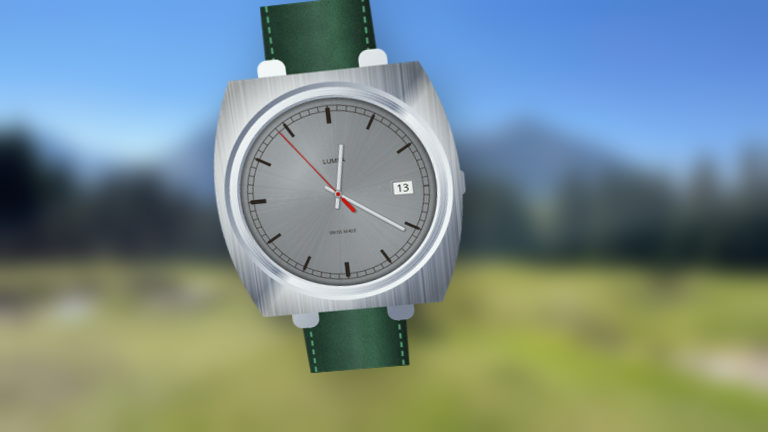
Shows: 12 h 20 min 54 s
